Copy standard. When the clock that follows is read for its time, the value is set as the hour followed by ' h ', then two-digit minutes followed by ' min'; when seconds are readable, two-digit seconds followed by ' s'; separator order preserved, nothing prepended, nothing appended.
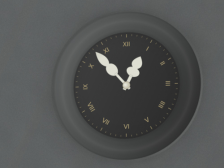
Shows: 12 h 53 min
